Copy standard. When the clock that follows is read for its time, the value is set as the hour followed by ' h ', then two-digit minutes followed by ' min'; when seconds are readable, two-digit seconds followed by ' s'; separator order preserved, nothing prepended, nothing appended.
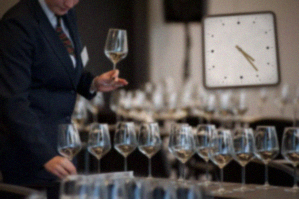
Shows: 4 h 24 min
